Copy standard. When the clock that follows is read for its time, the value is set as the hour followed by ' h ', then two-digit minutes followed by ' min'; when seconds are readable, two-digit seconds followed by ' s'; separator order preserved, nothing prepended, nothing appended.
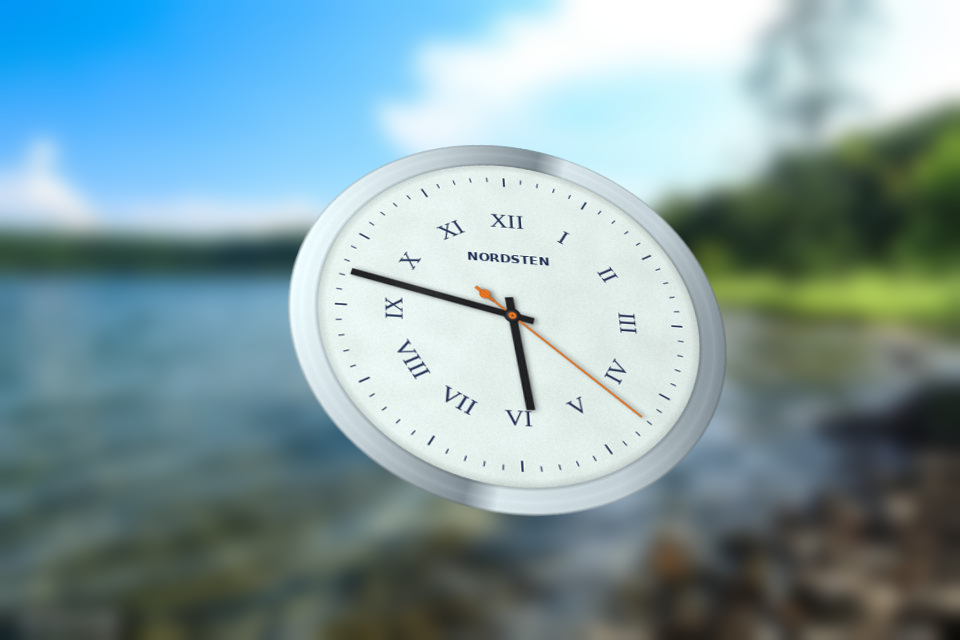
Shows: 5 h 47 min 22 s
